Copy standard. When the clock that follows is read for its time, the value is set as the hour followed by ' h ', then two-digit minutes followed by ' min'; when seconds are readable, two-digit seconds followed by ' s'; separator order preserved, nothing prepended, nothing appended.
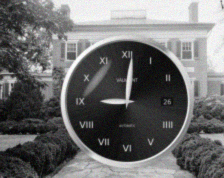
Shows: 9 h 01 min
